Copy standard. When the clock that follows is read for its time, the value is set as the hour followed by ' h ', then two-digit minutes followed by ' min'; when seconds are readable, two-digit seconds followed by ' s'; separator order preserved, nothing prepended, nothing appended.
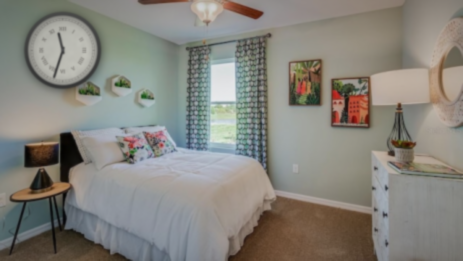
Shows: 11 h 33 min
